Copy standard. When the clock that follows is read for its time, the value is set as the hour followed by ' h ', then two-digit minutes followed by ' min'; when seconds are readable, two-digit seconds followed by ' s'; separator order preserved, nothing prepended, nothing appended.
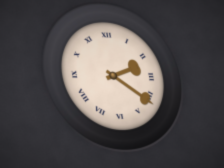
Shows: 2 h 21 min
